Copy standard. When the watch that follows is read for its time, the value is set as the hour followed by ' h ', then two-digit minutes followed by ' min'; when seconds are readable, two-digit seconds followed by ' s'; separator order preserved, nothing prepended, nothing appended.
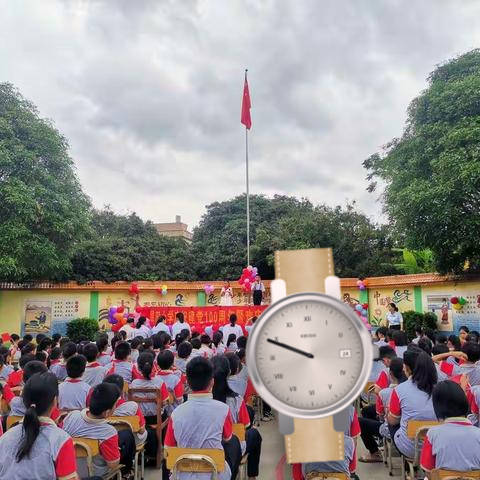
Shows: 9 h 49 min
